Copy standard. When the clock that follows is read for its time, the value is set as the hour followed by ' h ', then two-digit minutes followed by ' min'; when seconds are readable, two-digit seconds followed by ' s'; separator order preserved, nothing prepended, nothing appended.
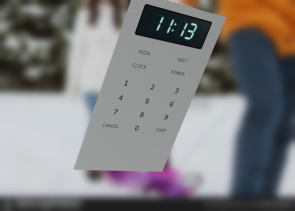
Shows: 11 h 13 min
